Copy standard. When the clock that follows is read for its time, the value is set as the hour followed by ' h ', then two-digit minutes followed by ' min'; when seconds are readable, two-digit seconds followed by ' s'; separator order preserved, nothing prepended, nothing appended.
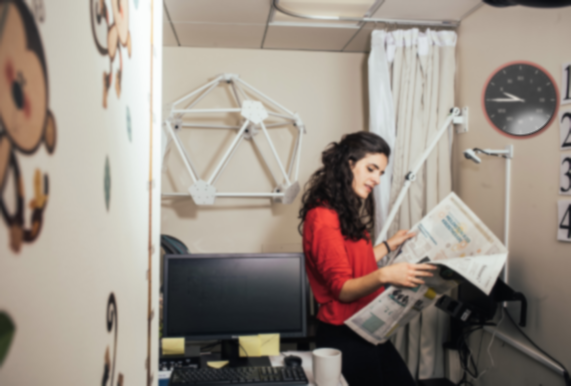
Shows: 9 h 45 min
